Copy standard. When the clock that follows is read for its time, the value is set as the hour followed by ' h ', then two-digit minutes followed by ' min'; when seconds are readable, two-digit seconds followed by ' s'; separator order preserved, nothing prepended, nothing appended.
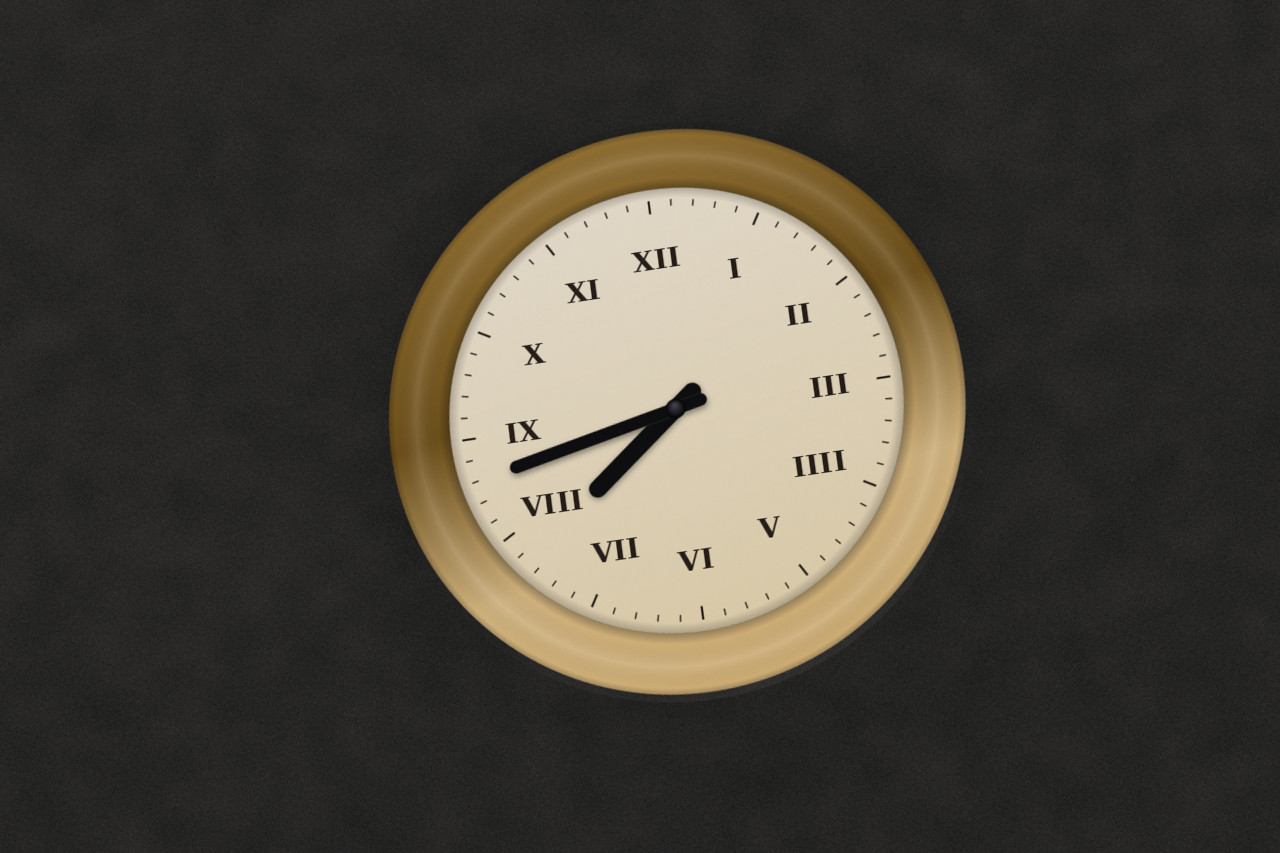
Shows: 7 h 43 min
